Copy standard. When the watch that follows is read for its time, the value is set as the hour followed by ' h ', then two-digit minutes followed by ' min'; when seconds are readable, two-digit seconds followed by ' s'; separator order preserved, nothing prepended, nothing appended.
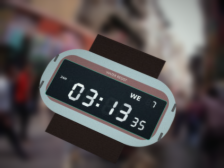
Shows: 3 h 13 min 35 s
